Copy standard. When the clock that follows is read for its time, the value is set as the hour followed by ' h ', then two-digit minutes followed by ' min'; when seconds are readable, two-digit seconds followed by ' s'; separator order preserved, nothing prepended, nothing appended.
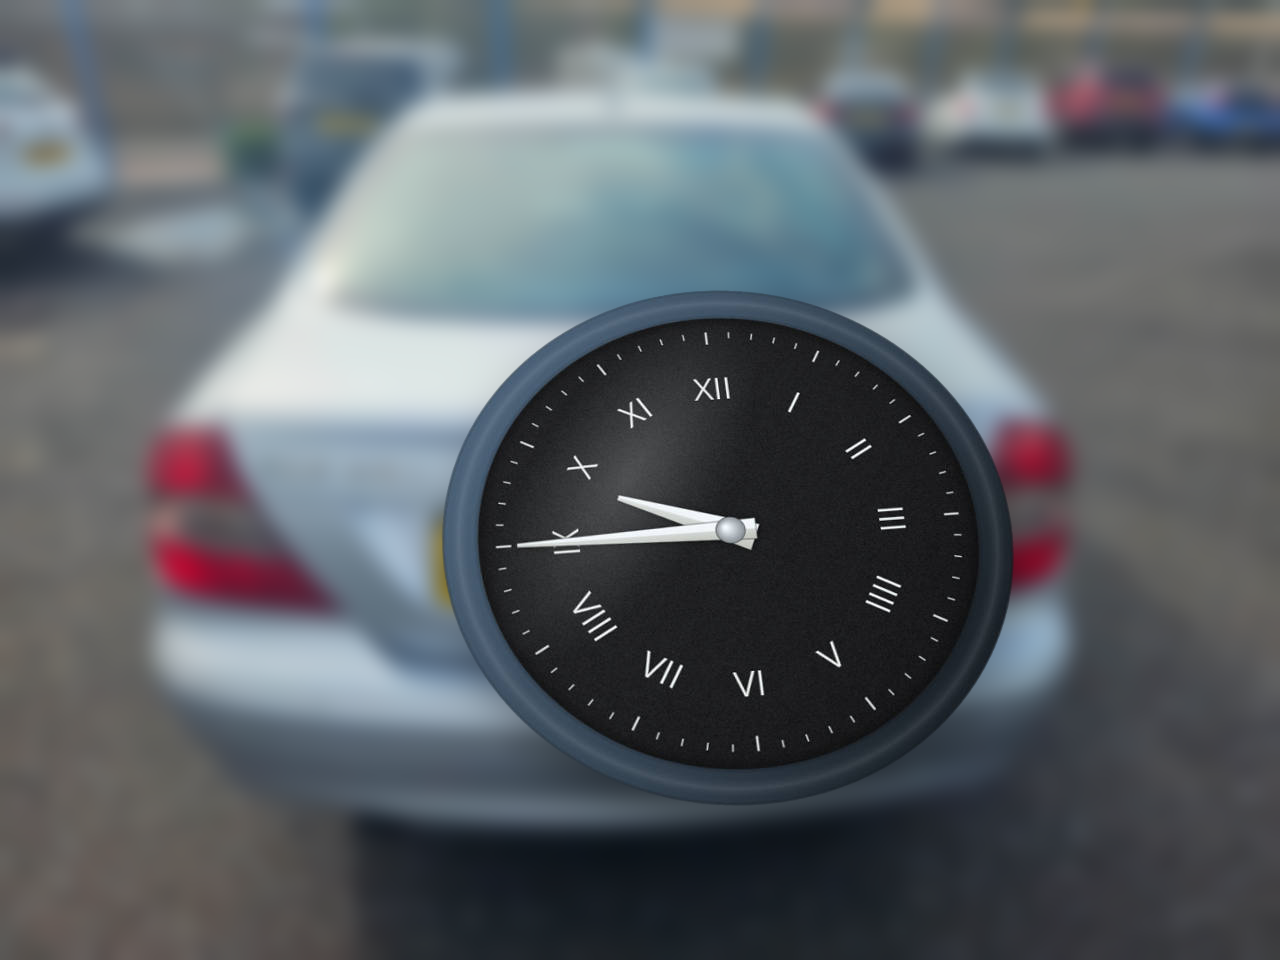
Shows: 9 h 45 min
